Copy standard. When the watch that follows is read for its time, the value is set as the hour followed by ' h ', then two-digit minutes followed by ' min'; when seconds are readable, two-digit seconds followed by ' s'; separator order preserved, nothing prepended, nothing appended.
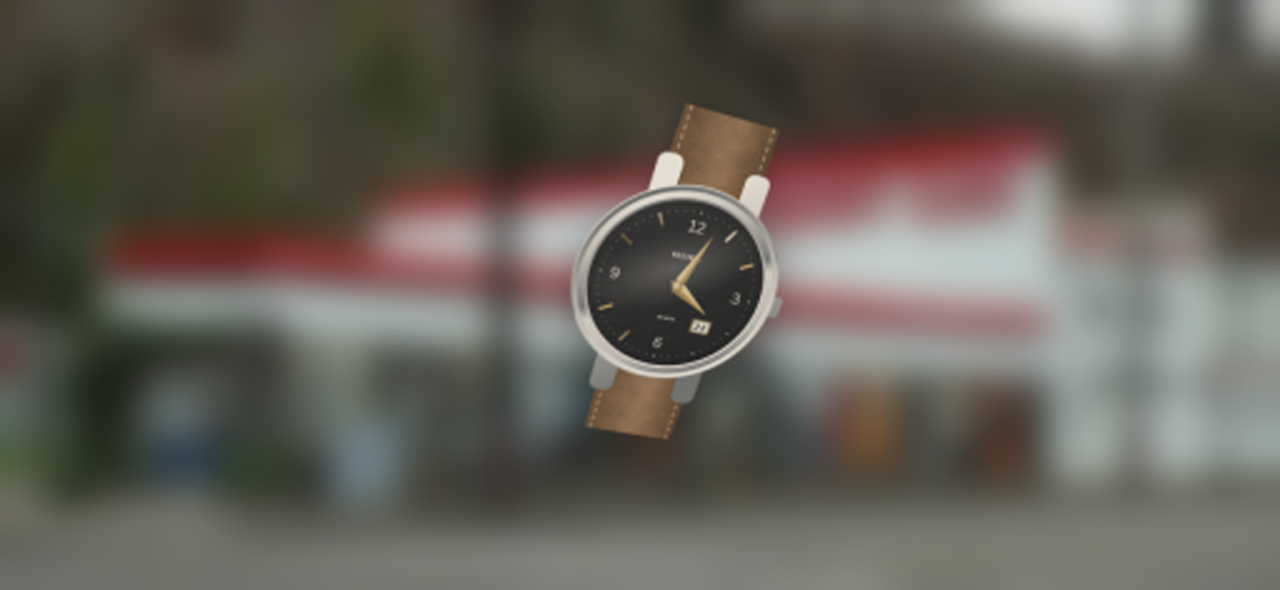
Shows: 4 h 03 min
